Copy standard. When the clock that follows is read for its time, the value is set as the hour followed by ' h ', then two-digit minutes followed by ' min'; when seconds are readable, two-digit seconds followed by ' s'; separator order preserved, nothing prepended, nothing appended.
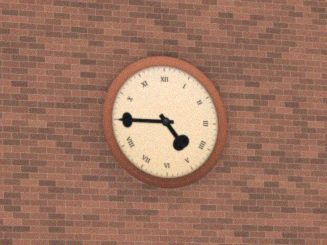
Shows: 4 h 45 min
